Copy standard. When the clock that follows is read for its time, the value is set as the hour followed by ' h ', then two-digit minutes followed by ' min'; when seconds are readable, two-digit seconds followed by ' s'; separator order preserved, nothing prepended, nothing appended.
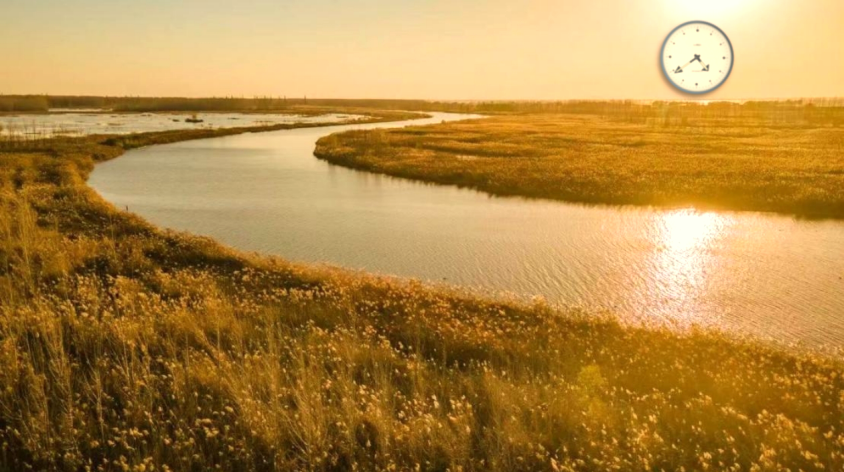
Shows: 4 h 39 min
